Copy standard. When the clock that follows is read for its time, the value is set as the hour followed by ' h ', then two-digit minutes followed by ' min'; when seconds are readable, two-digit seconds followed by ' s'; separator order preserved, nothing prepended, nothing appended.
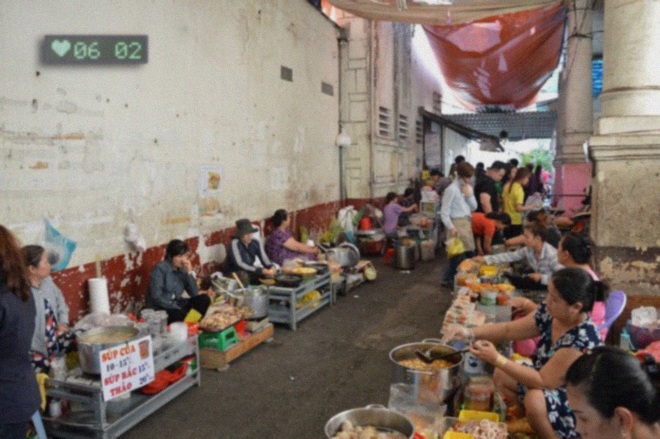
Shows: 6 h 02 min
